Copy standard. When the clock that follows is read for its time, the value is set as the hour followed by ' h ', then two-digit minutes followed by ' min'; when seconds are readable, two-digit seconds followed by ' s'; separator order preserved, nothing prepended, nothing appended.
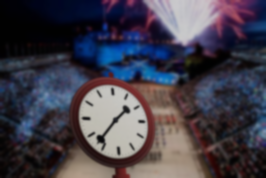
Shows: 1 h 37 min
